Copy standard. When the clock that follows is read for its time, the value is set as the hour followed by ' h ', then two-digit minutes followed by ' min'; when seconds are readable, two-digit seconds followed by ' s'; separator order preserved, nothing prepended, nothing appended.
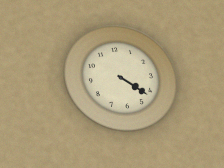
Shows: 4 h 22 min
